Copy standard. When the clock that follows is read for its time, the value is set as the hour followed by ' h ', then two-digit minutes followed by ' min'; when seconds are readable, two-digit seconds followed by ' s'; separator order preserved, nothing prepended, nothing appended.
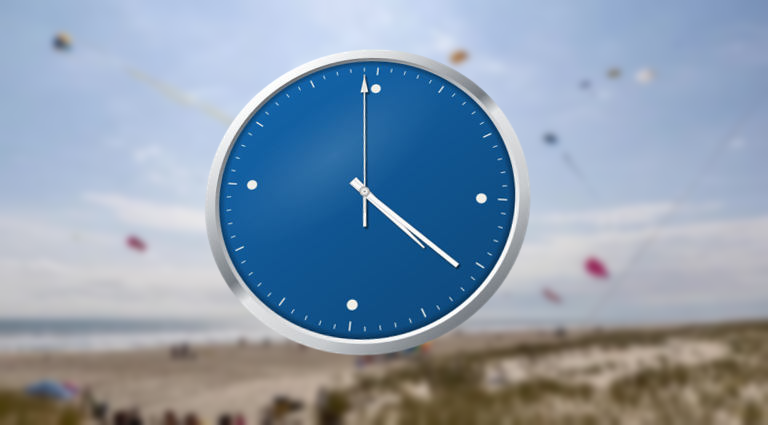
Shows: 4 h 20 min 59 s
